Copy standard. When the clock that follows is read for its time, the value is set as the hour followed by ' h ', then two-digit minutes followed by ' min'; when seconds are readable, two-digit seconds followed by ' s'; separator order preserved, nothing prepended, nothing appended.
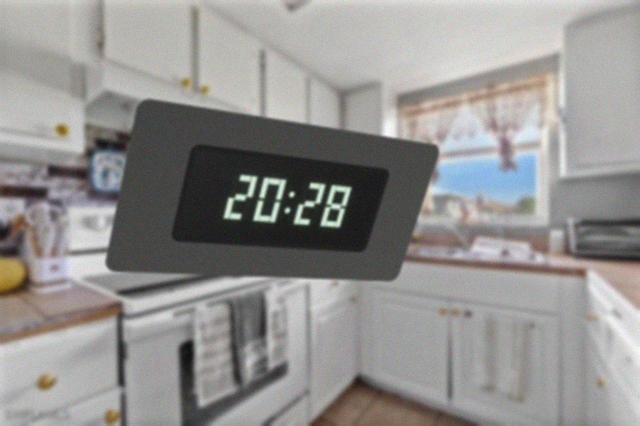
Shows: 20 h 28 min
